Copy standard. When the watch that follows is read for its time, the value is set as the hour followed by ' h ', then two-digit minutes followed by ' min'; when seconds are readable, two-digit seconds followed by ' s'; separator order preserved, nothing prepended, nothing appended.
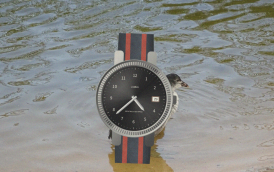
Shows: 4 h 38 min
